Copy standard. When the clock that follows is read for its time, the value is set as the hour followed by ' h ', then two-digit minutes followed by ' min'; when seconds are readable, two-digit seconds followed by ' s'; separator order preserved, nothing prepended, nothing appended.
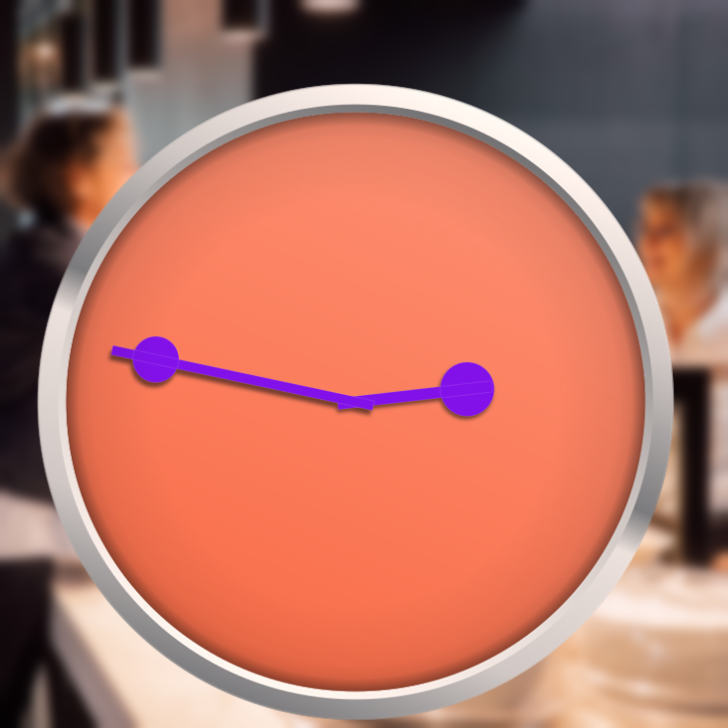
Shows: 2 h 47 min
